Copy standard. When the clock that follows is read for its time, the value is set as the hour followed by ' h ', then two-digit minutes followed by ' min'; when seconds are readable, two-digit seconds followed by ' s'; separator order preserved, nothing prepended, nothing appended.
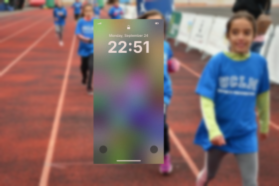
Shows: 22 h 51 min
